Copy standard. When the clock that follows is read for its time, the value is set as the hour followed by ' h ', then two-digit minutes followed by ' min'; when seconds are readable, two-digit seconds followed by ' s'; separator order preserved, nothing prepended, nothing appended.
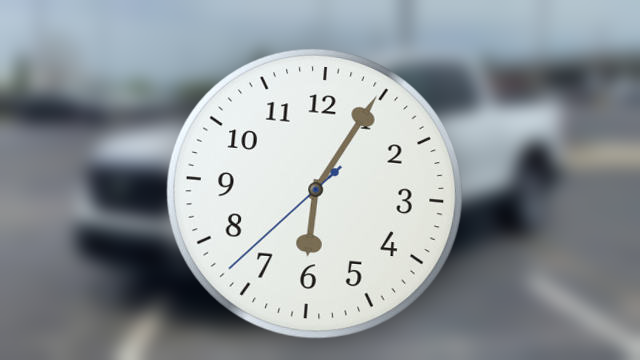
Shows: 6 h 04 min 37 s
